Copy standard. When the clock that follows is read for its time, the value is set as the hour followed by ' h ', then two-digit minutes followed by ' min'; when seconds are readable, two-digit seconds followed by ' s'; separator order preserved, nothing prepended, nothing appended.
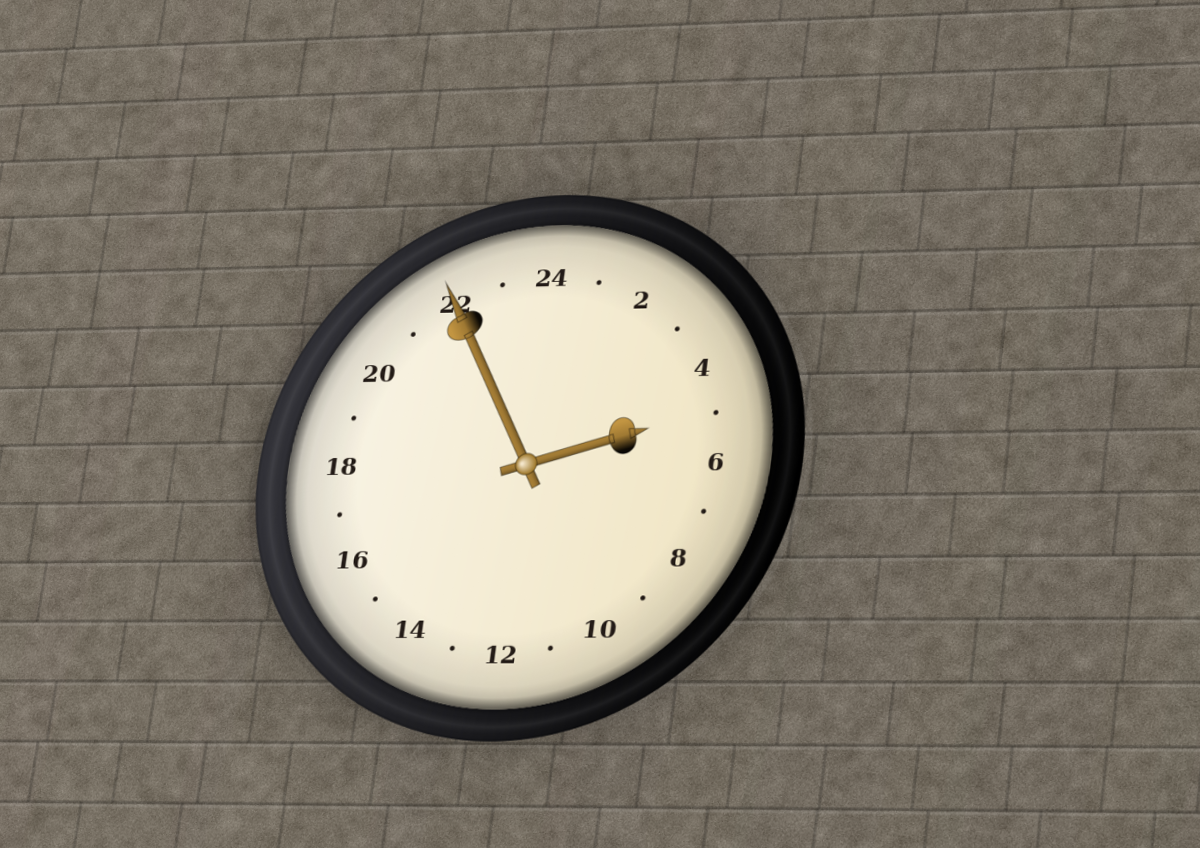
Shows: 4 h 55 min
